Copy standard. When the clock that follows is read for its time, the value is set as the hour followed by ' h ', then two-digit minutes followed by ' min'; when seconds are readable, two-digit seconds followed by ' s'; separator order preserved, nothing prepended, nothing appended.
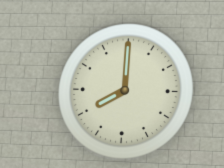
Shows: 8 h 00 min
